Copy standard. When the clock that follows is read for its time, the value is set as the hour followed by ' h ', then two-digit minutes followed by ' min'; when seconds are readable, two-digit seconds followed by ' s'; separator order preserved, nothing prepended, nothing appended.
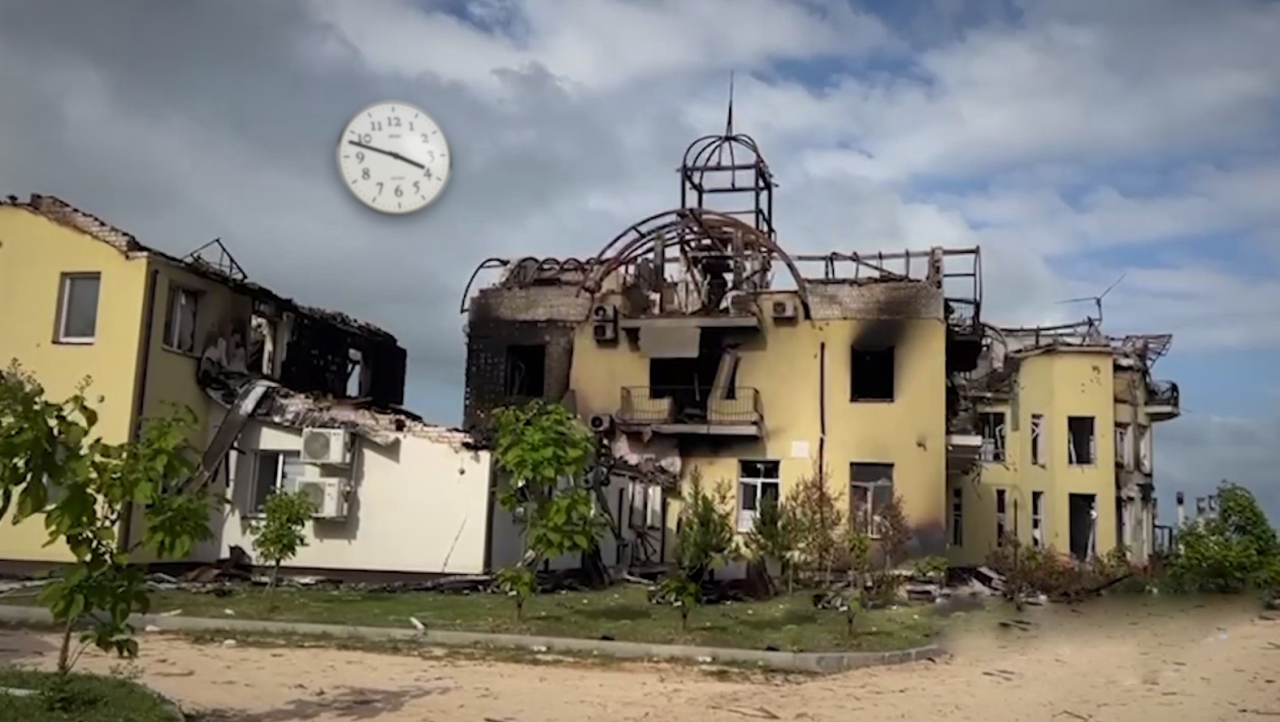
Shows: 3 h 48 min
